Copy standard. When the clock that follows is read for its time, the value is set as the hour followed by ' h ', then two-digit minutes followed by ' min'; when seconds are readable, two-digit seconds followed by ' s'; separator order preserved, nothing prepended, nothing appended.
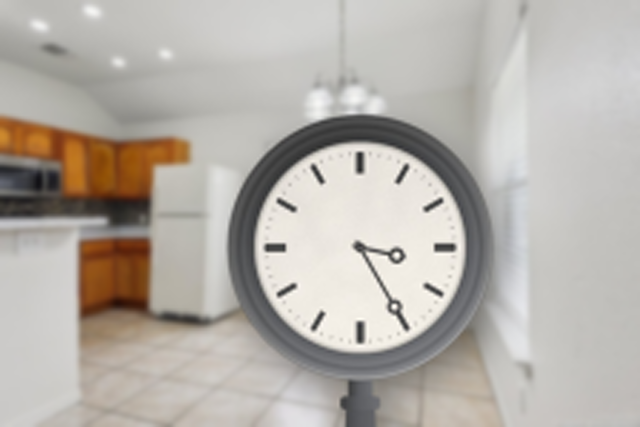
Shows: 3 h 25 min
